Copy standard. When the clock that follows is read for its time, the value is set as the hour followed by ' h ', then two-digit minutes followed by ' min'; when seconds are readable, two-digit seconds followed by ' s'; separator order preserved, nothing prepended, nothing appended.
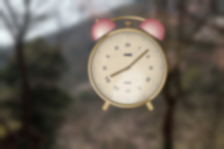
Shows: 8 h 08 min
